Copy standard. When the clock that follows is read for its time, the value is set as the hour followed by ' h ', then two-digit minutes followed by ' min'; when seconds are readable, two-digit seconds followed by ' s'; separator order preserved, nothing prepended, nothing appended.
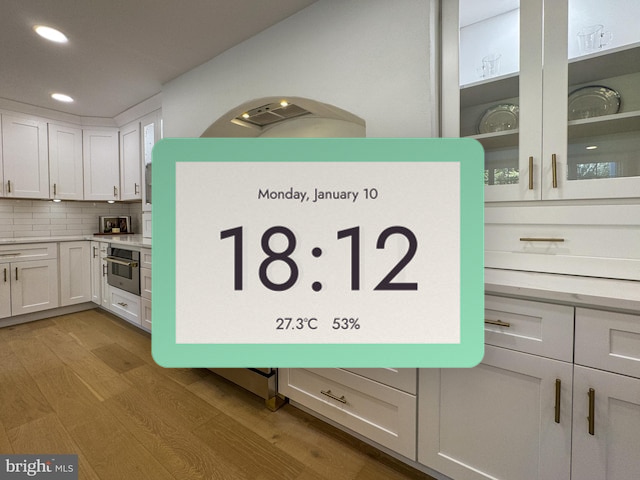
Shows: 18 h 12 min
